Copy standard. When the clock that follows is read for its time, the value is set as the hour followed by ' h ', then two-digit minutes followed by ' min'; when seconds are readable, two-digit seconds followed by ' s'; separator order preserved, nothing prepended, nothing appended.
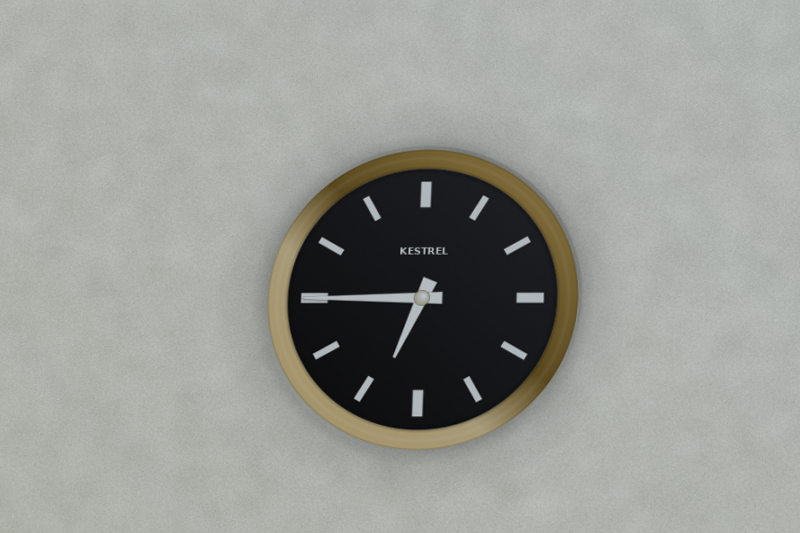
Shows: 6 h 45 min
